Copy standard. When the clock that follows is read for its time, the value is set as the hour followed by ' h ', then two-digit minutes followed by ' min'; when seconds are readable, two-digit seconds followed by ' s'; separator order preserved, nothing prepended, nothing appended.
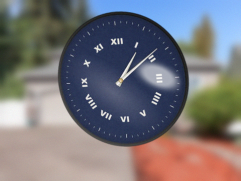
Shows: 1 h 09 min
